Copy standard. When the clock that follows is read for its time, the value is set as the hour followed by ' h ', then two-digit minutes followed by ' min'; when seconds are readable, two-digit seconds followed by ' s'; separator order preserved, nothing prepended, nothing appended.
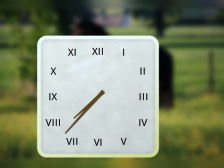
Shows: 7 h 37 min
